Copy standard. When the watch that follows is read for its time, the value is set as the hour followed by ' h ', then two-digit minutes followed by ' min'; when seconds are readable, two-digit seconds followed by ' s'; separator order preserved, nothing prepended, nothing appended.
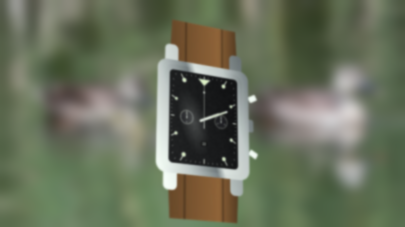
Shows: 2 h 11 min
